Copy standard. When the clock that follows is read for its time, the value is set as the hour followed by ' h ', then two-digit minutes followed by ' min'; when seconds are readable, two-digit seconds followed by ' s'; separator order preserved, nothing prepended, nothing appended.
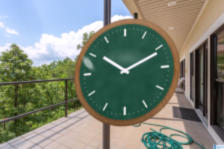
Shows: 10 h 11 min
